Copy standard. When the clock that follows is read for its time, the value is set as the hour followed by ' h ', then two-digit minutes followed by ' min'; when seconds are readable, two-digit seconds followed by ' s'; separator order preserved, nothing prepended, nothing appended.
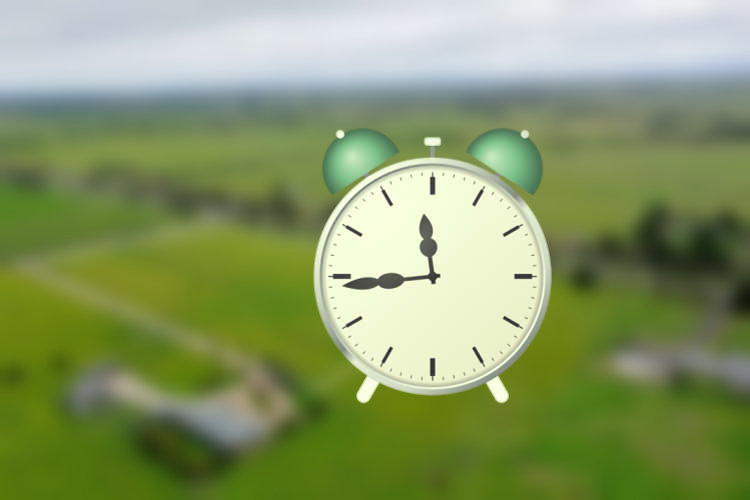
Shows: 11 h 44 min
